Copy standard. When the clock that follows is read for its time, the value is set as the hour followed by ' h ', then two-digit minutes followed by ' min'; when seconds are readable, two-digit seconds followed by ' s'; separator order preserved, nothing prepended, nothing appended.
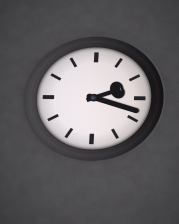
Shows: 2 h 18 min
